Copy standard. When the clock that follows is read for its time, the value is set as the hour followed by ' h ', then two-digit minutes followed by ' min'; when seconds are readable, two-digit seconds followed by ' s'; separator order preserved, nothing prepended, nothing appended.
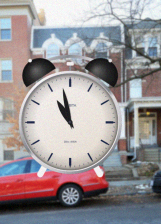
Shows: 10 h 58 min
